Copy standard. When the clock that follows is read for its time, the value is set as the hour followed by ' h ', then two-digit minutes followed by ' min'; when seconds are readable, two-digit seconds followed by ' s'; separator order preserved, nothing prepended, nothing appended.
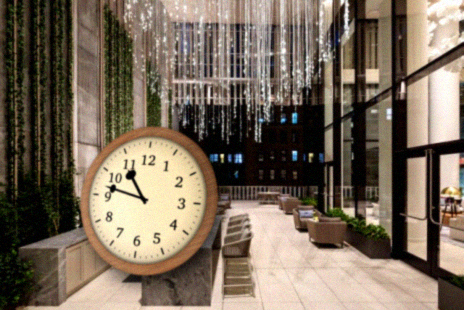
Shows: 10 h 47 min
